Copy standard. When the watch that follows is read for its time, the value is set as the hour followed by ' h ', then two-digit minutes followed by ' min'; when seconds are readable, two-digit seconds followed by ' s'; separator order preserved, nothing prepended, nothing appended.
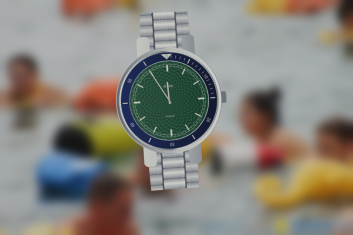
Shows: 11 h 55 min
